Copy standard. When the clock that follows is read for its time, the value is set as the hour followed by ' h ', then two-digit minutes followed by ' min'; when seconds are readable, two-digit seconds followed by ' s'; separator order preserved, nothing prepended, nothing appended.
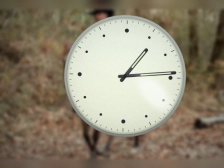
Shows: 1 h 14 min
